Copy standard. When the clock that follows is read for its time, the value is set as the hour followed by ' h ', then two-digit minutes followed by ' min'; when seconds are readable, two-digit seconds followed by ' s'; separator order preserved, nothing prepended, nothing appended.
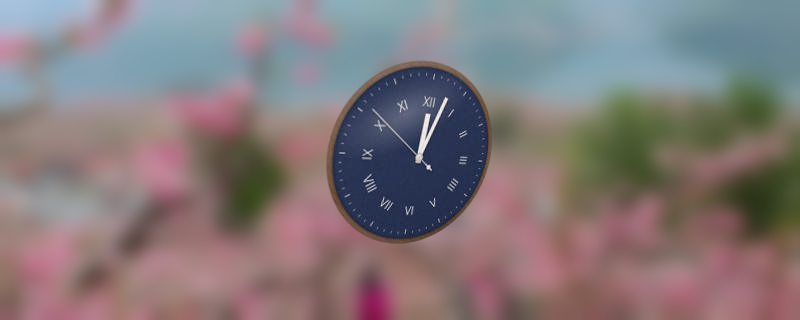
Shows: 12 h 02 min 51 s
